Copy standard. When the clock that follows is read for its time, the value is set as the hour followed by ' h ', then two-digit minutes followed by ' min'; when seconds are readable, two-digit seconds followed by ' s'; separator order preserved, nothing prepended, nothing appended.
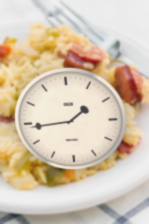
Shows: 1 h 44 min
